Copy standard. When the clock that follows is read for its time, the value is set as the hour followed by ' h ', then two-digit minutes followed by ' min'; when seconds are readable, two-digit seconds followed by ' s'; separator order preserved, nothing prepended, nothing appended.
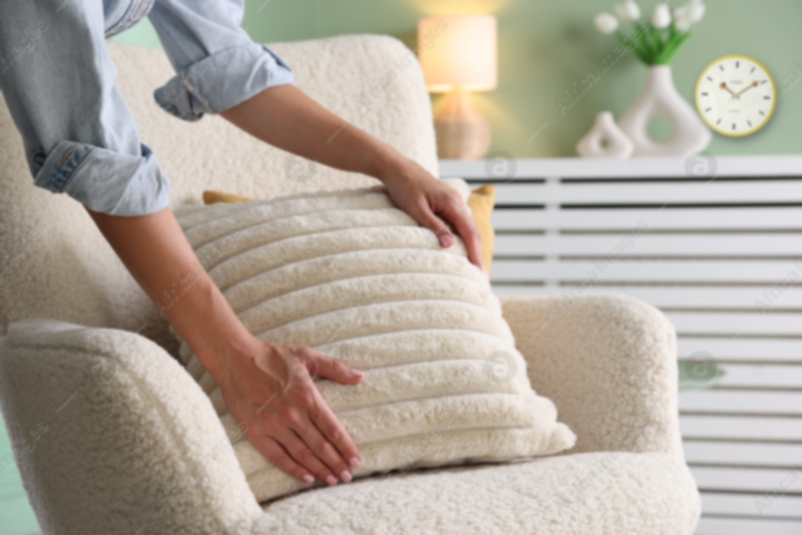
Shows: 10 h 09 min
